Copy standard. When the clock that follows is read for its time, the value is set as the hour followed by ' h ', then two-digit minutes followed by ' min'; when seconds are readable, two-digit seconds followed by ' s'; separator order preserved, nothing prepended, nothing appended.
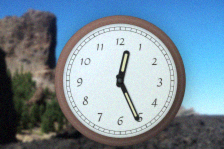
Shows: 12 h 26 min
